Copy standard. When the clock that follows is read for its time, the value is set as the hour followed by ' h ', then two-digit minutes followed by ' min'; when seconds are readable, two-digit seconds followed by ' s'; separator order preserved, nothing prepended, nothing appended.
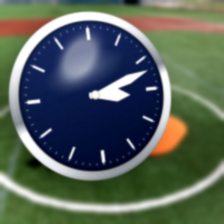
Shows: 3 h 12 min
